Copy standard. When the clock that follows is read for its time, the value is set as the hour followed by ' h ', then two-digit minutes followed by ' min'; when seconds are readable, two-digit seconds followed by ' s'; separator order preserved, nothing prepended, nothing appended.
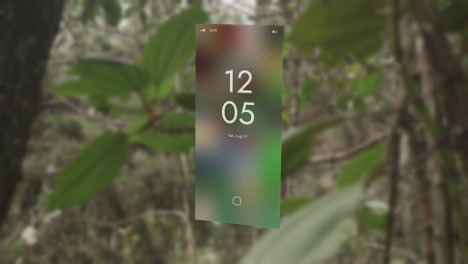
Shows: 12 h 05 min
